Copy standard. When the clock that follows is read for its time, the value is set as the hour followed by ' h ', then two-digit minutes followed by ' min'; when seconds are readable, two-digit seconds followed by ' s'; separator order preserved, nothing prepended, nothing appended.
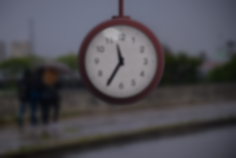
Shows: 11 h 35 min
